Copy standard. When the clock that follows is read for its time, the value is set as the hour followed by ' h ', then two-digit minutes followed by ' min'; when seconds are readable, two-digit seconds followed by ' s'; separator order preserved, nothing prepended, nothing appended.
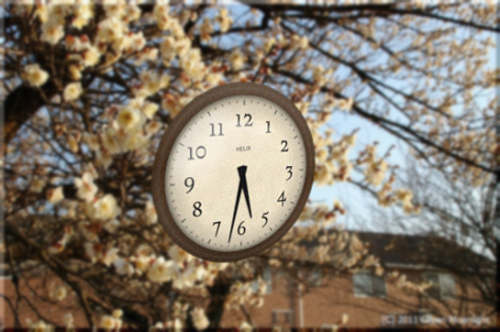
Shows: 5 h 32 min
